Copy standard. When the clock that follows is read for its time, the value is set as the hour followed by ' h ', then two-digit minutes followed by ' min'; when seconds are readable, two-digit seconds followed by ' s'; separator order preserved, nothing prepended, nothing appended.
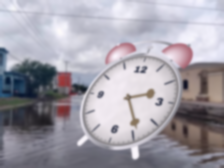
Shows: 2 h 24 min
